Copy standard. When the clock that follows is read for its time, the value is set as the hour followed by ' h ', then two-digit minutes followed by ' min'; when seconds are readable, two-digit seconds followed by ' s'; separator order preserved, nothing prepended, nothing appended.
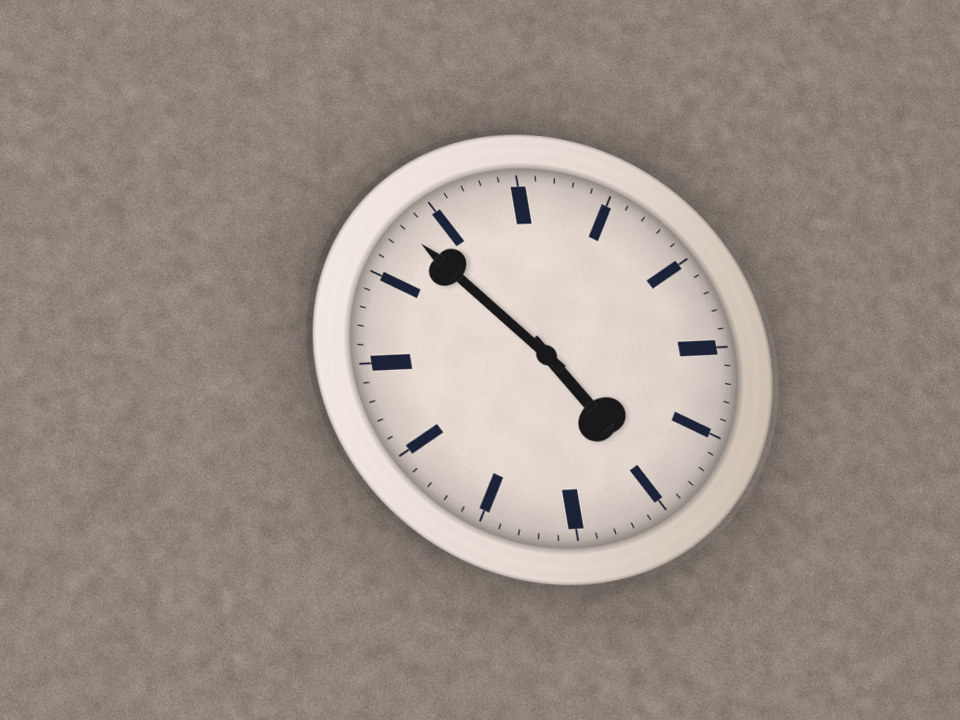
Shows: 4 h 53 min
